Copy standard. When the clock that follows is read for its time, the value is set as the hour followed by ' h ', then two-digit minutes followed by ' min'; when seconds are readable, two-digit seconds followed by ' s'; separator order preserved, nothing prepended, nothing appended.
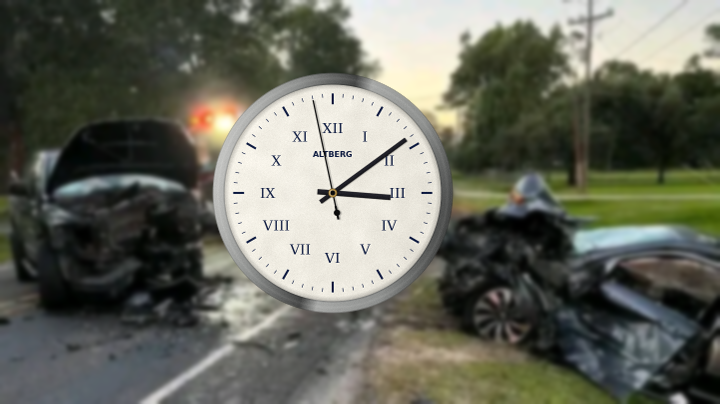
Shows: 3 h 08 min 58 s
